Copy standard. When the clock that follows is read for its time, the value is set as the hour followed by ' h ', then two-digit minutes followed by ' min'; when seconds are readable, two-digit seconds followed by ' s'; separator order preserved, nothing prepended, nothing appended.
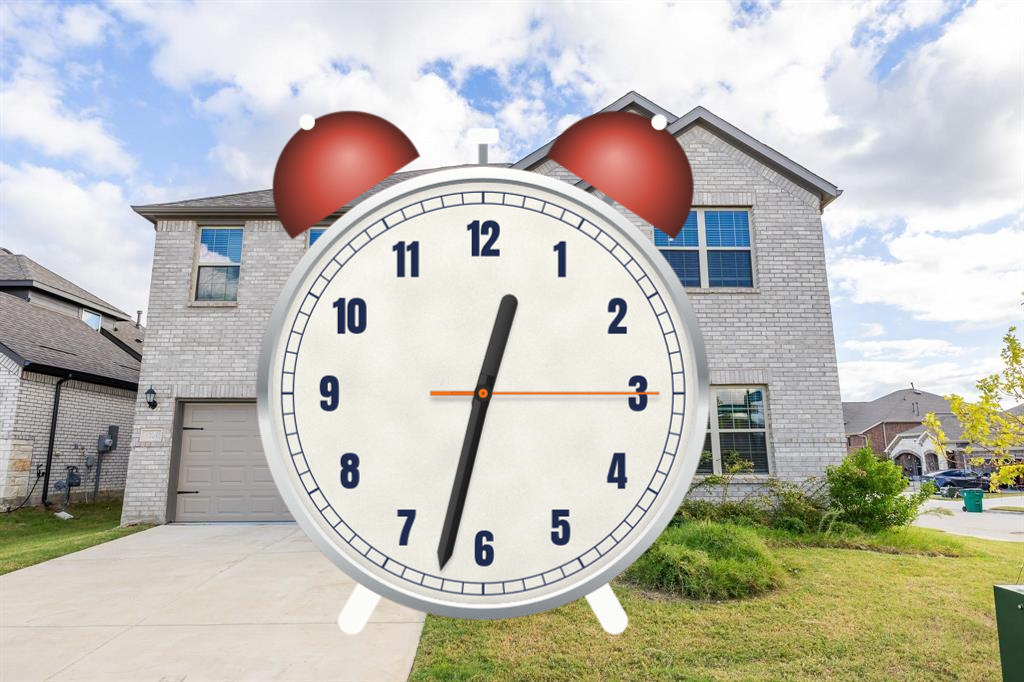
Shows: 12 h 32 min 15 s
